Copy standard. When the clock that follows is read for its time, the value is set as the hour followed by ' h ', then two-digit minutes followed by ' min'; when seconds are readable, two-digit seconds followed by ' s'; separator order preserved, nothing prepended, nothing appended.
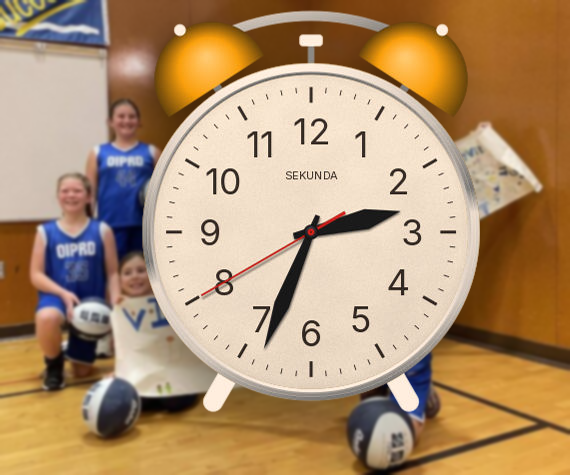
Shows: 2 h 33 min 40 s
